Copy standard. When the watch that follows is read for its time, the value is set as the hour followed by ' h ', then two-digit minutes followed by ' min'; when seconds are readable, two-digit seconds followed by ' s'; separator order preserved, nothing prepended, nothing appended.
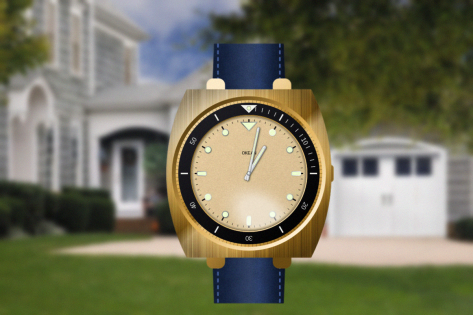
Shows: 1 h 02 min
